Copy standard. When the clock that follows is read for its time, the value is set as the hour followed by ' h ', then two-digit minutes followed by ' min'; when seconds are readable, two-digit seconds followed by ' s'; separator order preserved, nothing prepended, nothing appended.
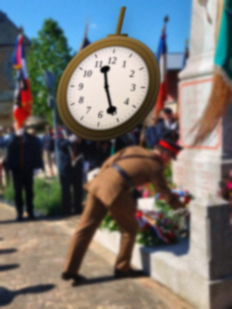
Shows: 11 h 26 min
